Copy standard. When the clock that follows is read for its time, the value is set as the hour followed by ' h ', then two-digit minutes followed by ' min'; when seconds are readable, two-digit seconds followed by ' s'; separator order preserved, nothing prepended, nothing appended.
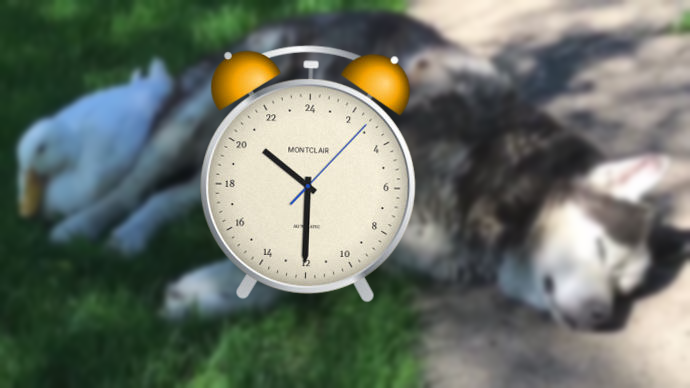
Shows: 20 h 30 min 07 s
